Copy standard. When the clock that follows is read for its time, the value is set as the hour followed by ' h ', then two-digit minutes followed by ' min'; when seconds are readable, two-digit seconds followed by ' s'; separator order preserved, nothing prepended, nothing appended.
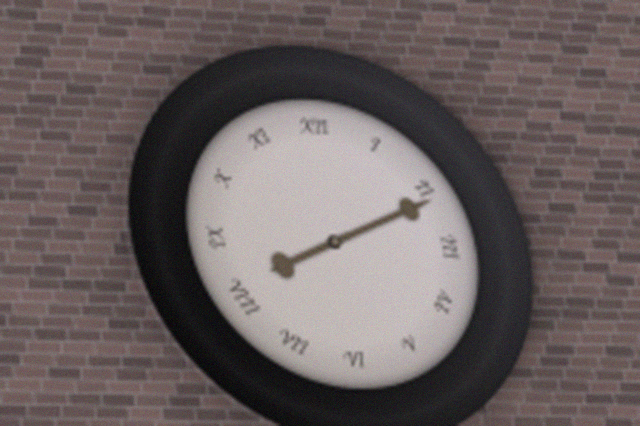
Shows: 8 h 11 min
